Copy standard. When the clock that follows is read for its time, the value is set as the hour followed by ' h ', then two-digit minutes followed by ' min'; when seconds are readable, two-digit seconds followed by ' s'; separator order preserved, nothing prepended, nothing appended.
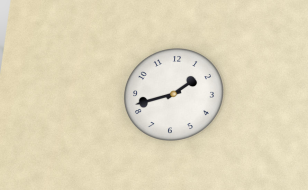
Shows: 1 h 42 min
